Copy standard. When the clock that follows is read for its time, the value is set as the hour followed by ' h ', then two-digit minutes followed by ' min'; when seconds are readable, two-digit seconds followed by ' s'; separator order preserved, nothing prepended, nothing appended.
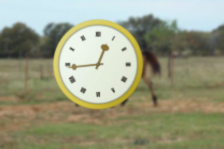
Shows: 12 h 44 min
